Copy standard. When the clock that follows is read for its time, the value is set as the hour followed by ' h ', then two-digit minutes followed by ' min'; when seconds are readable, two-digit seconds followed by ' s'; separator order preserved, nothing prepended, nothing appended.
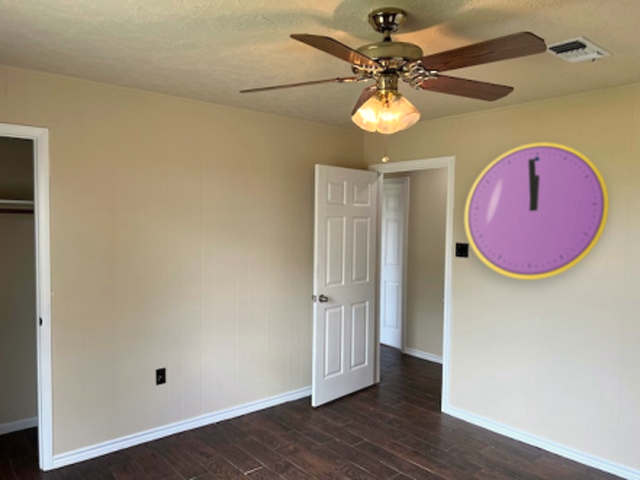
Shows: 11 h 59 min
